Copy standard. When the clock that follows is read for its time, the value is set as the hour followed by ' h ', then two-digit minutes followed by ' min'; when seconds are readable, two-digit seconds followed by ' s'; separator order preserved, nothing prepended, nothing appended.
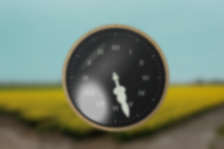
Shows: 5 h 27 min
